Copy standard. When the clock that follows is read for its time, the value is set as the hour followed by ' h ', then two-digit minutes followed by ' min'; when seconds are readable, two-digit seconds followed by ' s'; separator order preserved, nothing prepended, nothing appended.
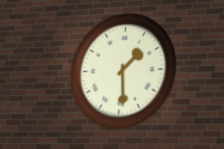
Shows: 1 h 29 min
